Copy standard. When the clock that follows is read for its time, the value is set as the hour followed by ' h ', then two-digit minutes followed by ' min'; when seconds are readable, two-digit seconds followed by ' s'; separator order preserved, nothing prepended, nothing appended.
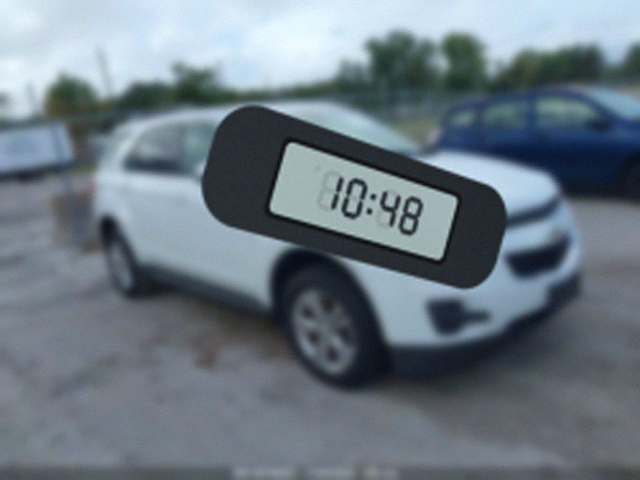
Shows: 10 h 48 min
